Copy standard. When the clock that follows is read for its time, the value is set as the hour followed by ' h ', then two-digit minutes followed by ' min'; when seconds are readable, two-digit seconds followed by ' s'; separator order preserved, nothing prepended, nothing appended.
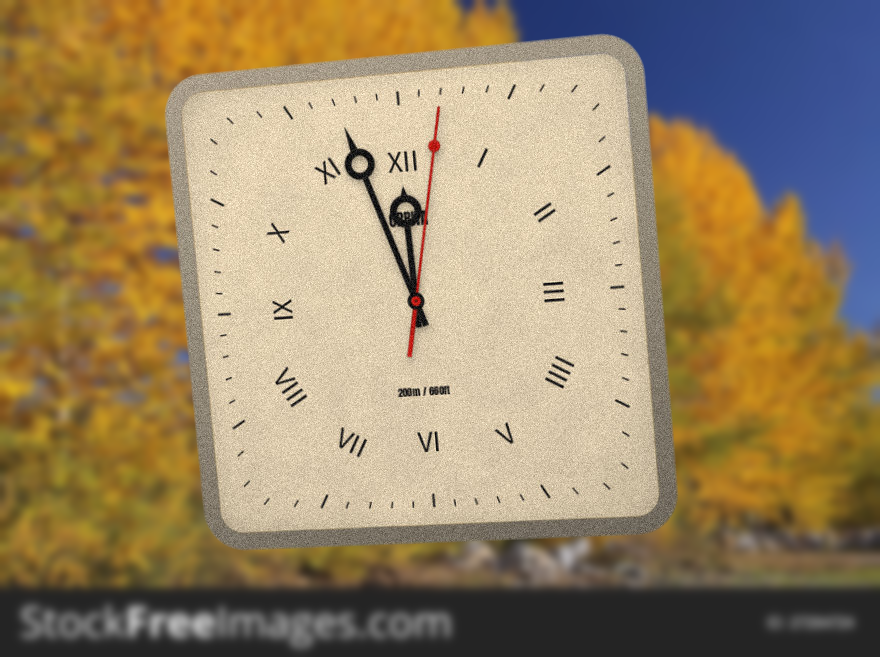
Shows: 11 h 57 min 02 s
